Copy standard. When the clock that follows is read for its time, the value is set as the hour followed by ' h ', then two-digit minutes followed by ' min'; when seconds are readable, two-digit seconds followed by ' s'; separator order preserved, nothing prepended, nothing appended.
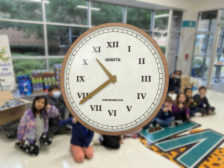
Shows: 10 h 39 min
